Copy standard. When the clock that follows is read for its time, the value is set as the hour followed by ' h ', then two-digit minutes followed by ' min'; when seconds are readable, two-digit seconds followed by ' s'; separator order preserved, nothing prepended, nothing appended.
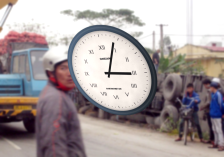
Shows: 3 h 04 min
